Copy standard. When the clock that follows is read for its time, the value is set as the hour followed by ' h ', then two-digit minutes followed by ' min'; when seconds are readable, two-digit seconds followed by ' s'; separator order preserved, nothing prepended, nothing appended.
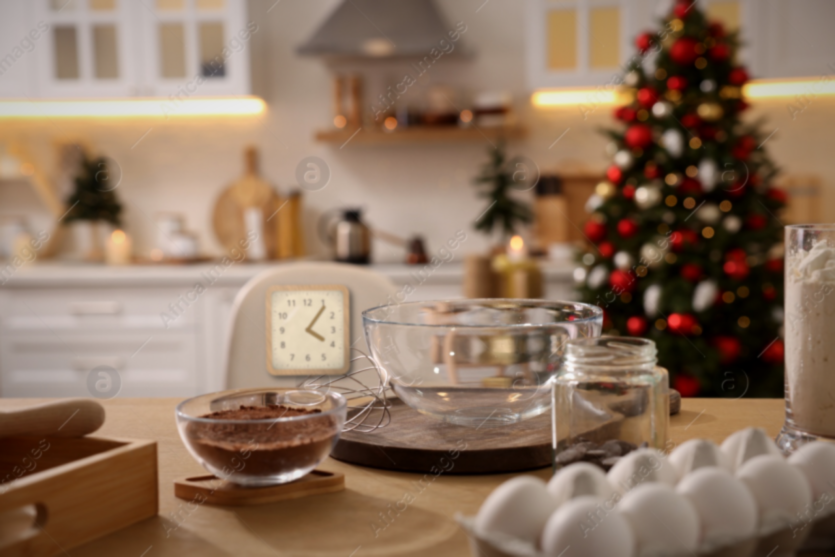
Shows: 4 h 06 min
